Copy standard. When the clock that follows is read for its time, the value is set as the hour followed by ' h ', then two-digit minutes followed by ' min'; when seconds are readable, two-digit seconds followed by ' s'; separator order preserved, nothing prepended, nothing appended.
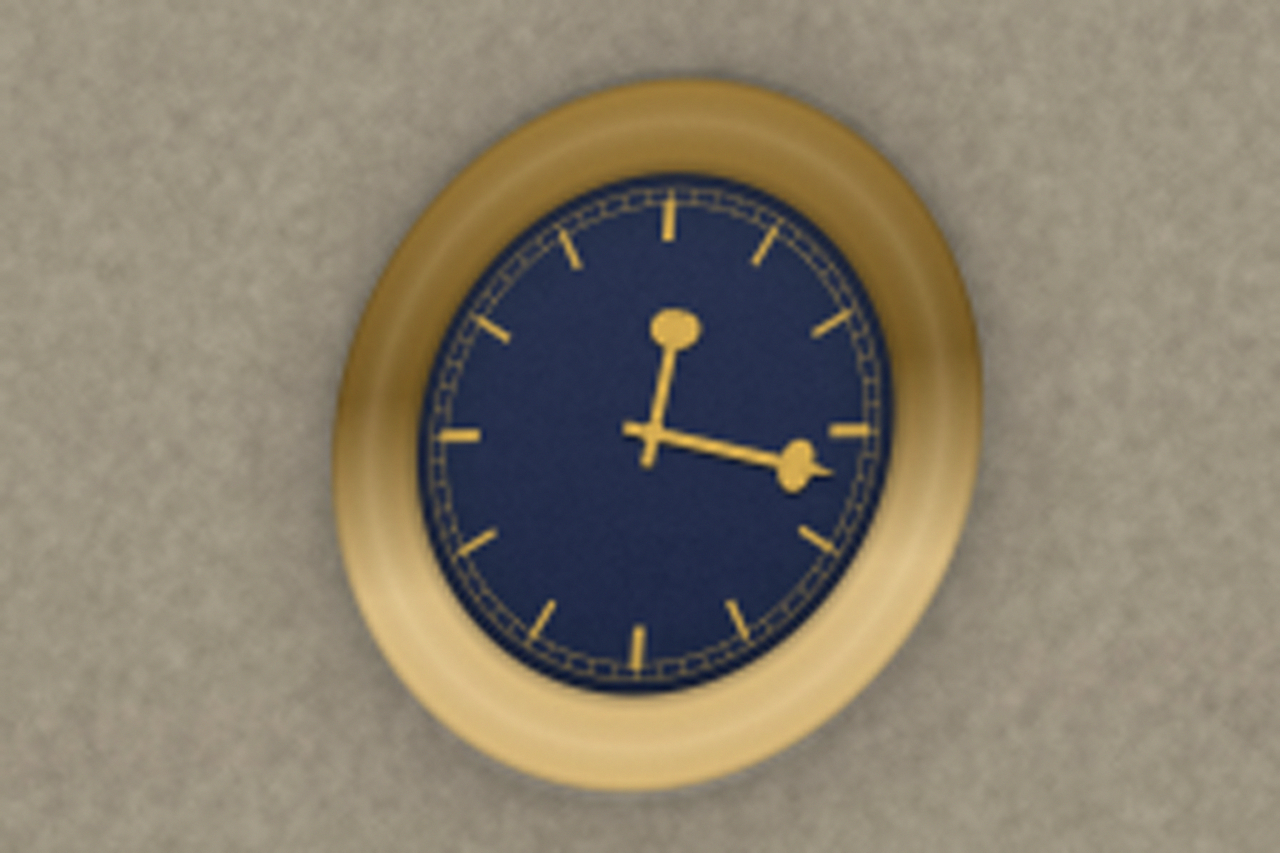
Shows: 12 h 17 min
